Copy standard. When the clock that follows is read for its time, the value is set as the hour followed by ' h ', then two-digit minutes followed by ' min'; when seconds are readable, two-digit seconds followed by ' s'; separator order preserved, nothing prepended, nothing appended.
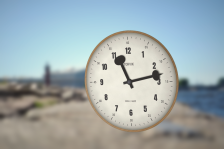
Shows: 11 h 13 min
